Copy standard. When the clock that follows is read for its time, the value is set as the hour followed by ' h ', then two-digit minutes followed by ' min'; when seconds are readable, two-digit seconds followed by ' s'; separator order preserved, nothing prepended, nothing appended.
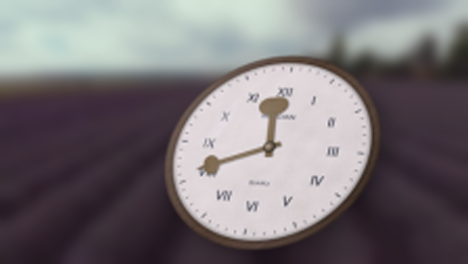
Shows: 11 h 41 min
